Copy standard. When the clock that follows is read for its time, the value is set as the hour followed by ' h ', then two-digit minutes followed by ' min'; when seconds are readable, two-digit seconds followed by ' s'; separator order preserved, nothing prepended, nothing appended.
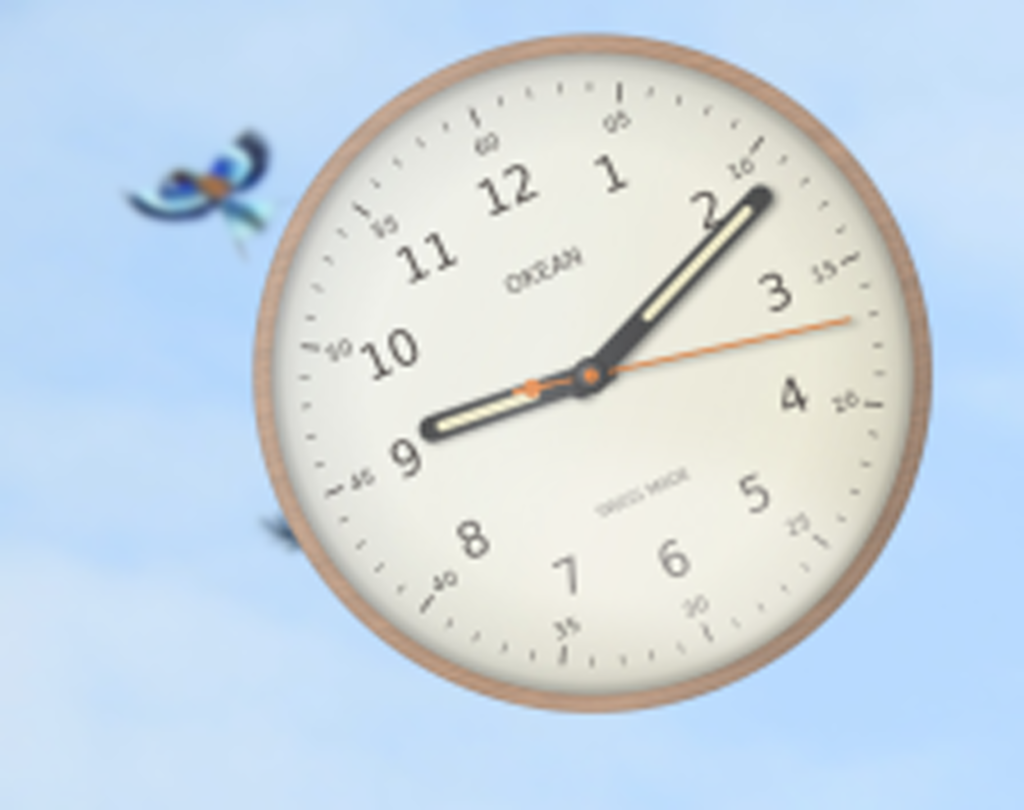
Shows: 9 h 11 min 17 s
